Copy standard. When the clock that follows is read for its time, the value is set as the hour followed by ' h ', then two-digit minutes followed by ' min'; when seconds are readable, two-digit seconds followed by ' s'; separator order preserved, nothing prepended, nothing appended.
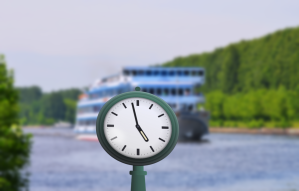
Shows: 4 h 58 min
